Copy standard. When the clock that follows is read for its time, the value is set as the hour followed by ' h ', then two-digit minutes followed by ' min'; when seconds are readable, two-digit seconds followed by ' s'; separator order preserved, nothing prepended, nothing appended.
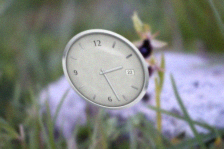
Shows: 2 h 27 min
